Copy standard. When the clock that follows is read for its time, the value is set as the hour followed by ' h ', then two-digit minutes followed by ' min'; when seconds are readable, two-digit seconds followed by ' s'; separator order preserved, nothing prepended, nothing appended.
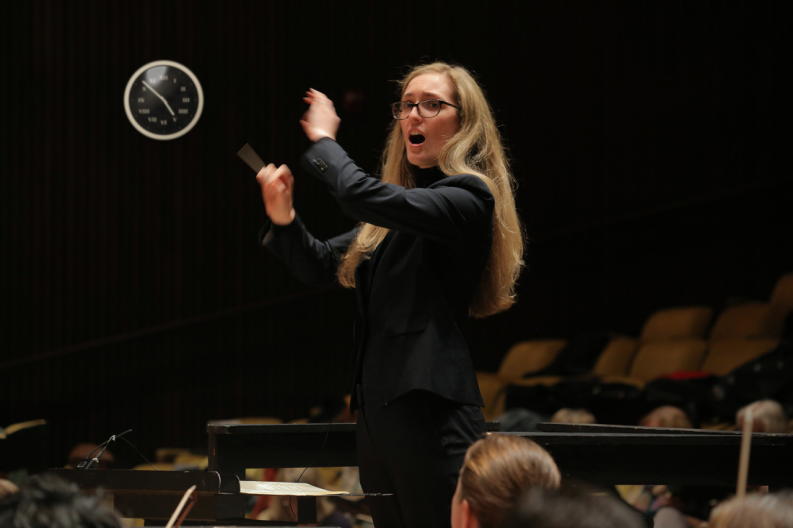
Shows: 4 h 52 min
